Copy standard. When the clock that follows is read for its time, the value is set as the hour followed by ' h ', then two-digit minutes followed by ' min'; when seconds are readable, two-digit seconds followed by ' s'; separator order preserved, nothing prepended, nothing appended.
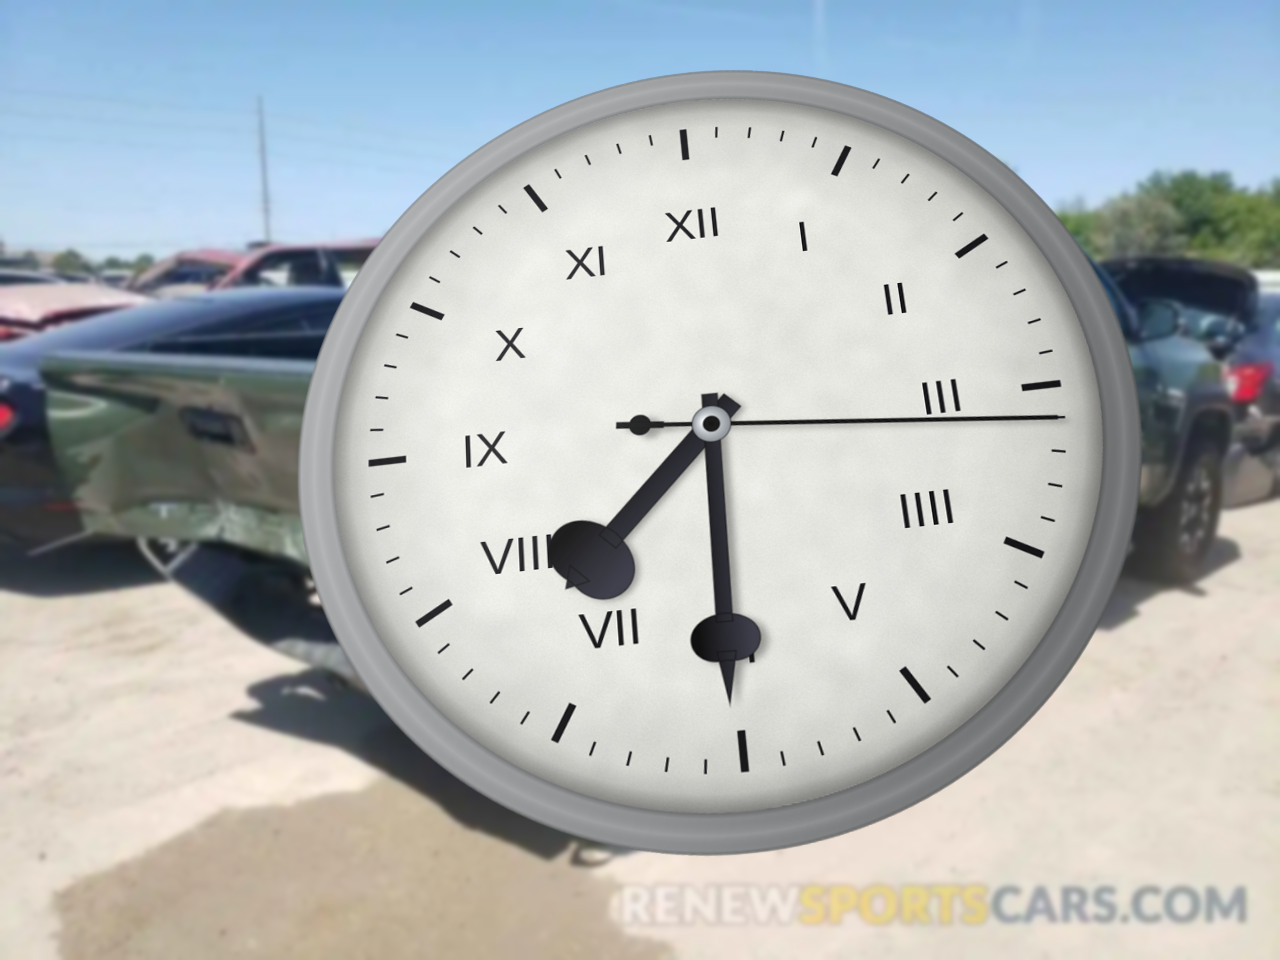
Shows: 7 h 30 min 16 s
